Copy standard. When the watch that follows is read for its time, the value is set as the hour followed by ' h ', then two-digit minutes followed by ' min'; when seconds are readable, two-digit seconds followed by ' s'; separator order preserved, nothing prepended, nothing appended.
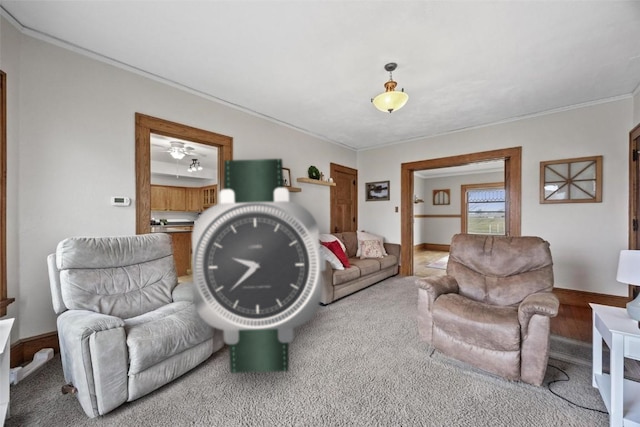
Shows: 9 h 38 min
